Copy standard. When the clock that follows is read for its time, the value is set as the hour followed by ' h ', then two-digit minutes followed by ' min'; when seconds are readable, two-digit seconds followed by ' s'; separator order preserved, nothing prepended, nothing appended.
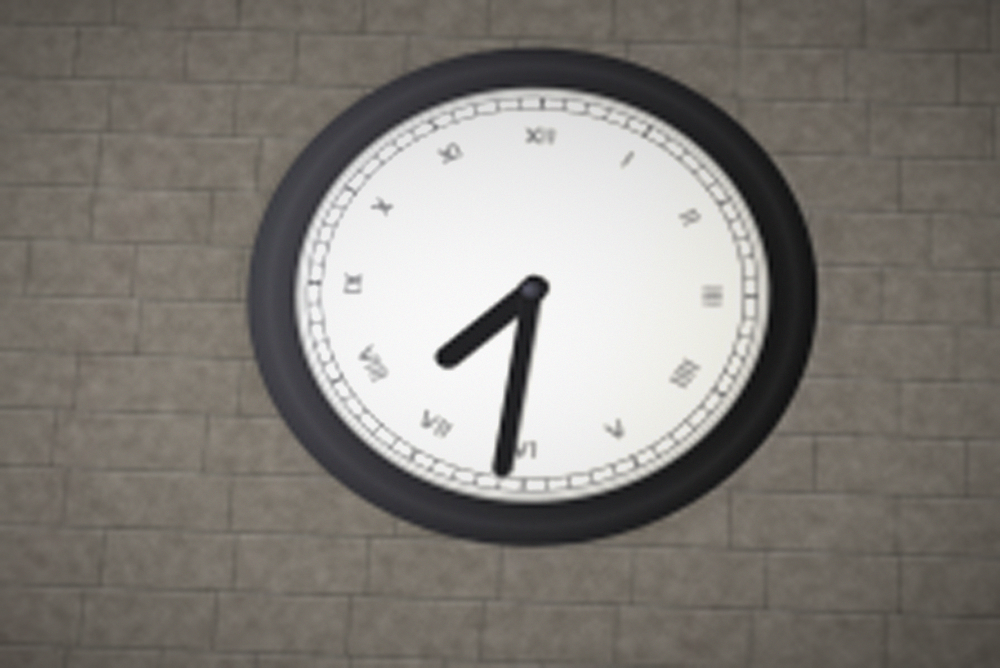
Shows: 7 h 31 min
